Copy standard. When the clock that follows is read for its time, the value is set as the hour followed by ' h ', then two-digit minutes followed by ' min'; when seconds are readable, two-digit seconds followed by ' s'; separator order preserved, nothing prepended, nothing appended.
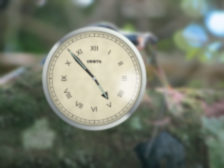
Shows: 4 h 53 min
